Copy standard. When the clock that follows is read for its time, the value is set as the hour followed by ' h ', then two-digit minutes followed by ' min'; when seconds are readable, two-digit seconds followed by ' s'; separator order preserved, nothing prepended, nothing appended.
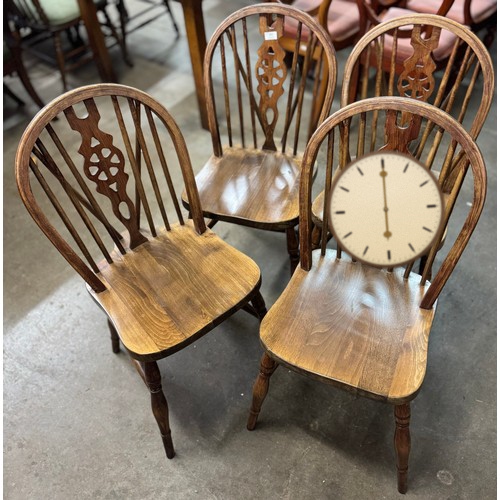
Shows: 6 h 00 min
